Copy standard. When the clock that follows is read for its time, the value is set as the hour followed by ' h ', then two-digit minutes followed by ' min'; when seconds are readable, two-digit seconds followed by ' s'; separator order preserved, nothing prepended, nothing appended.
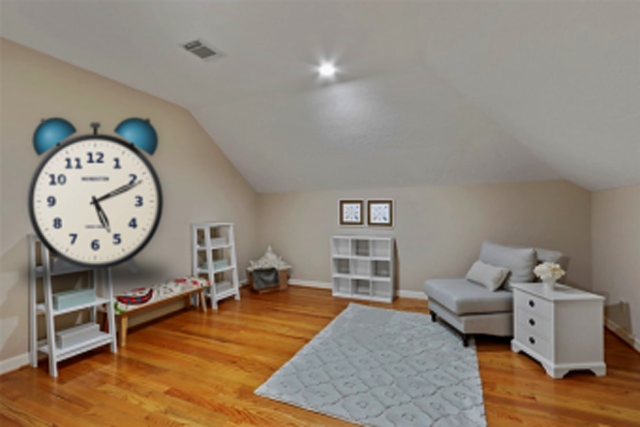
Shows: 5 h 11 min
